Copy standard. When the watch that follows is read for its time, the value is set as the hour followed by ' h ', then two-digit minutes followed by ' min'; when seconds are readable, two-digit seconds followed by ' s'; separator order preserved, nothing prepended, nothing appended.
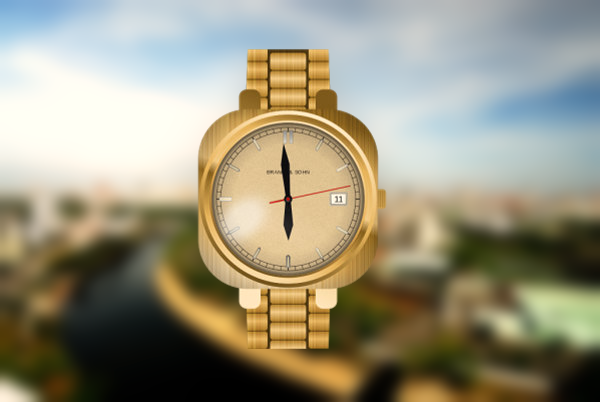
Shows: 5 h 59 min 13 s
